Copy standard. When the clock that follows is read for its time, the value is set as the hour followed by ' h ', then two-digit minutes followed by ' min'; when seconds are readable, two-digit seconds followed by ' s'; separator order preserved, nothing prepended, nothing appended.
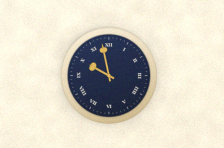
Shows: 9 h 58 min
